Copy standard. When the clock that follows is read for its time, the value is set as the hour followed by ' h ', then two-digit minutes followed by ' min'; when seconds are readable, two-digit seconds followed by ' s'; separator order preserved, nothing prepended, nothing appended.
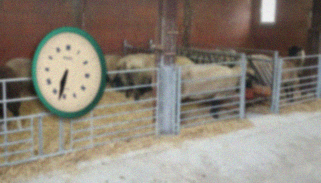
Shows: 6 h 32 min
